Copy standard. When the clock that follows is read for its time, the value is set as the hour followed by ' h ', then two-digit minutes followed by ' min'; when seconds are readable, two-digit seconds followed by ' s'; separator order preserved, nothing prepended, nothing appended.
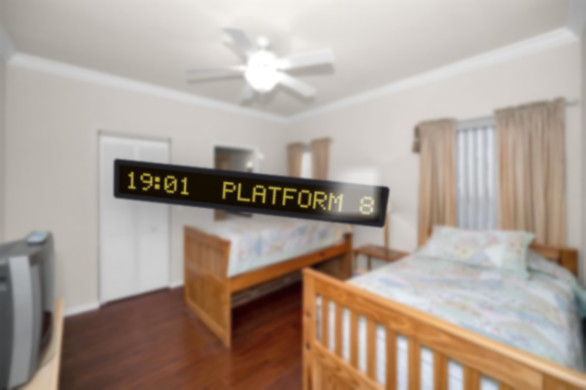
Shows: 19 h 01 min
